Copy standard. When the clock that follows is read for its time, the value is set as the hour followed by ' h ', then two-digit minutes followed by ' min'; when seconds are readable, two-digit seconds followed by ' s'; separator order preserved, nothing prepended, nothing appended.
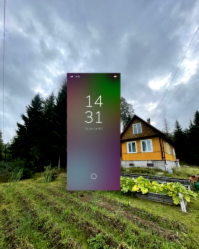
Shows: 14 h 31 min
